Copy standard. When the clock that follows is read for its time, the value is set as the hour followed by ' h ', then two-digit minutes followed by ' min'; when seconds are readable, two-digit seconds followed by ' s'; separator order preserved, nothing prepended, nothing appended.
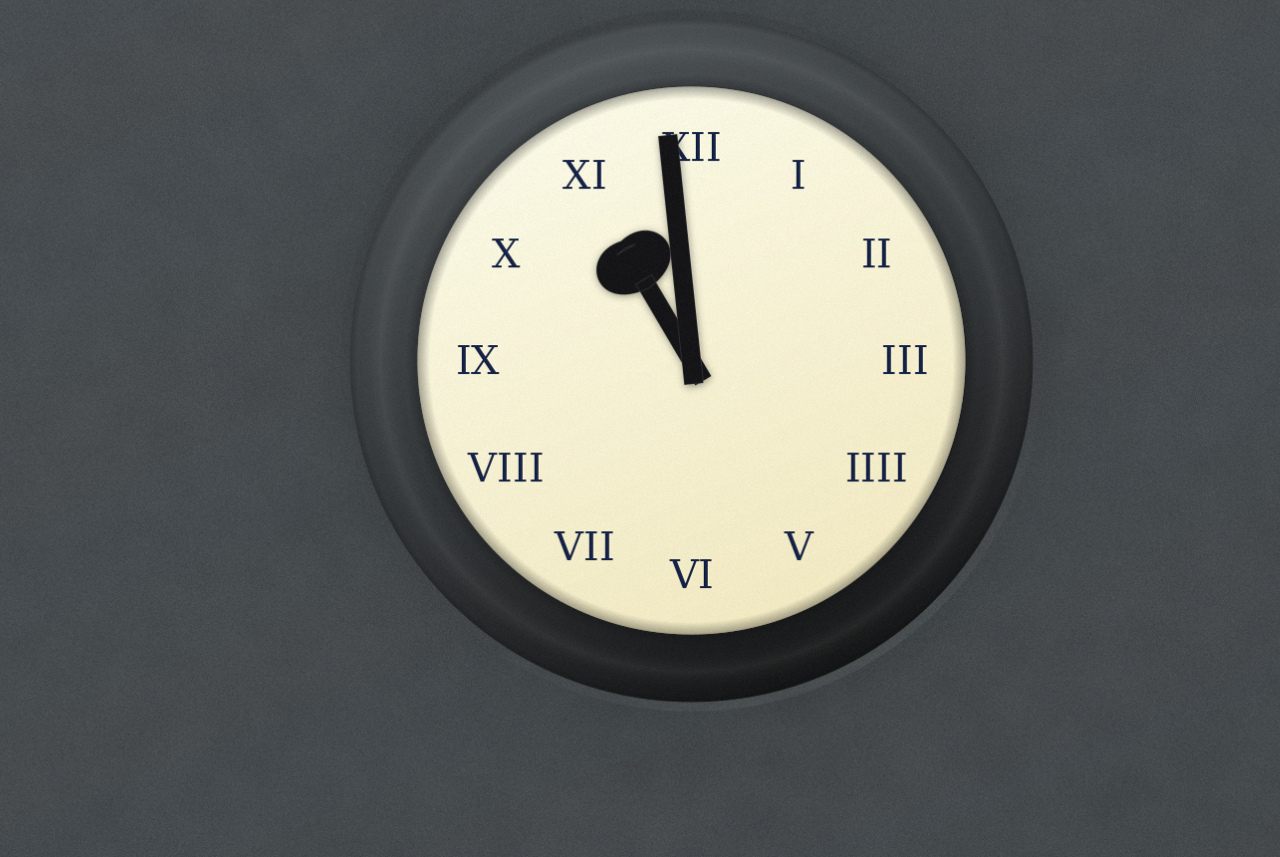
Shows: 10 h 59 min
